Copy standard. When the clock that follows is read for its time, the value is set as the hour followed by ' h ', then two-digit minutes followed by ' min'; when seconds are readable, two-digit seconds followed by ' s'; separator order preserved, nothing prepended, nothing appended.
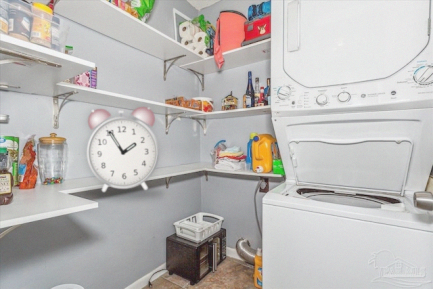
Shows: 1 h 55 min
